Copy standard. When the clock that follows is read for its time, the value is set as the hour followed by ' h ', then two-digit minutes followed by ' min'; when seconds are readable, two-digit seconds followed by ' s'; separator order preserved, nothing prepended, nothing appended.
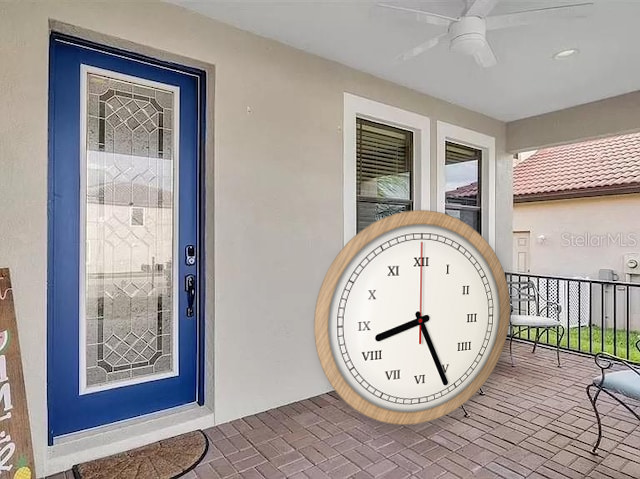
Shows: 8 h 26 min 00 s
